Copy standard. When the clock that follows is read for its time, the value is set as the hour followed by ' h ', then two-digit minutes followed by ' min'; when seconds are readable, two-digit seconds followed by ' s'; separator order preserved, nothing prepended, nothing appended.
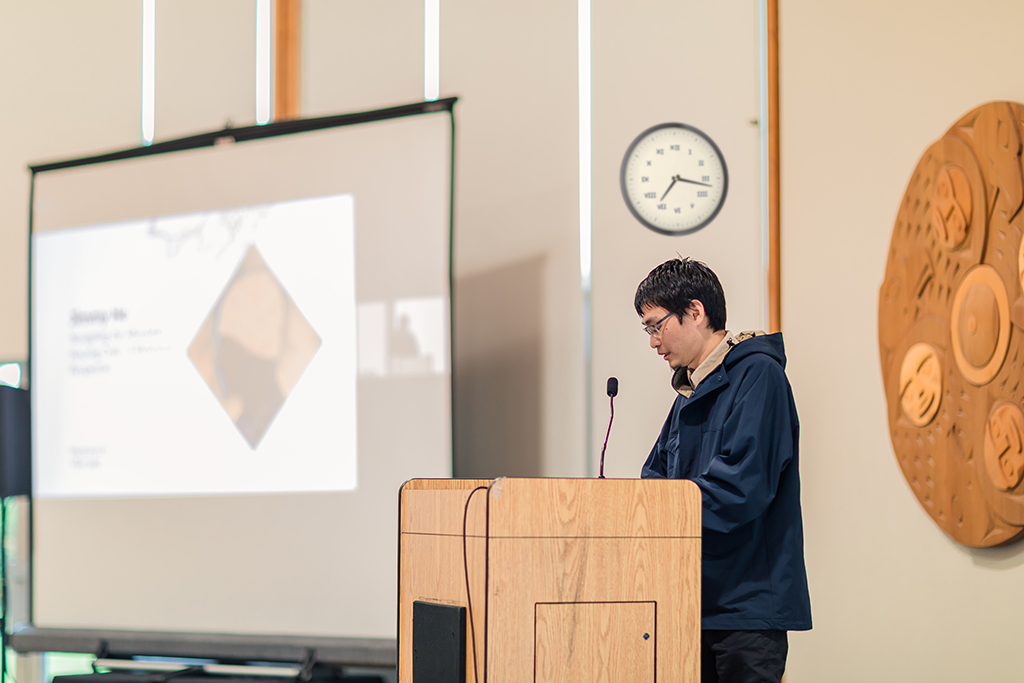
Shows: 7 h 17 min
